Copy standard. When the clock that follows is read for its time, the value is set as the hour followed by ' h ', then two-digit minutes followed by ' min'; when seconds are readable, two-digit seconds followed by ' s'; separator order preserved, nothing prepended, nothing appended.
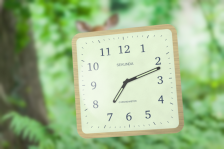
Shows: 7 h 12 min
